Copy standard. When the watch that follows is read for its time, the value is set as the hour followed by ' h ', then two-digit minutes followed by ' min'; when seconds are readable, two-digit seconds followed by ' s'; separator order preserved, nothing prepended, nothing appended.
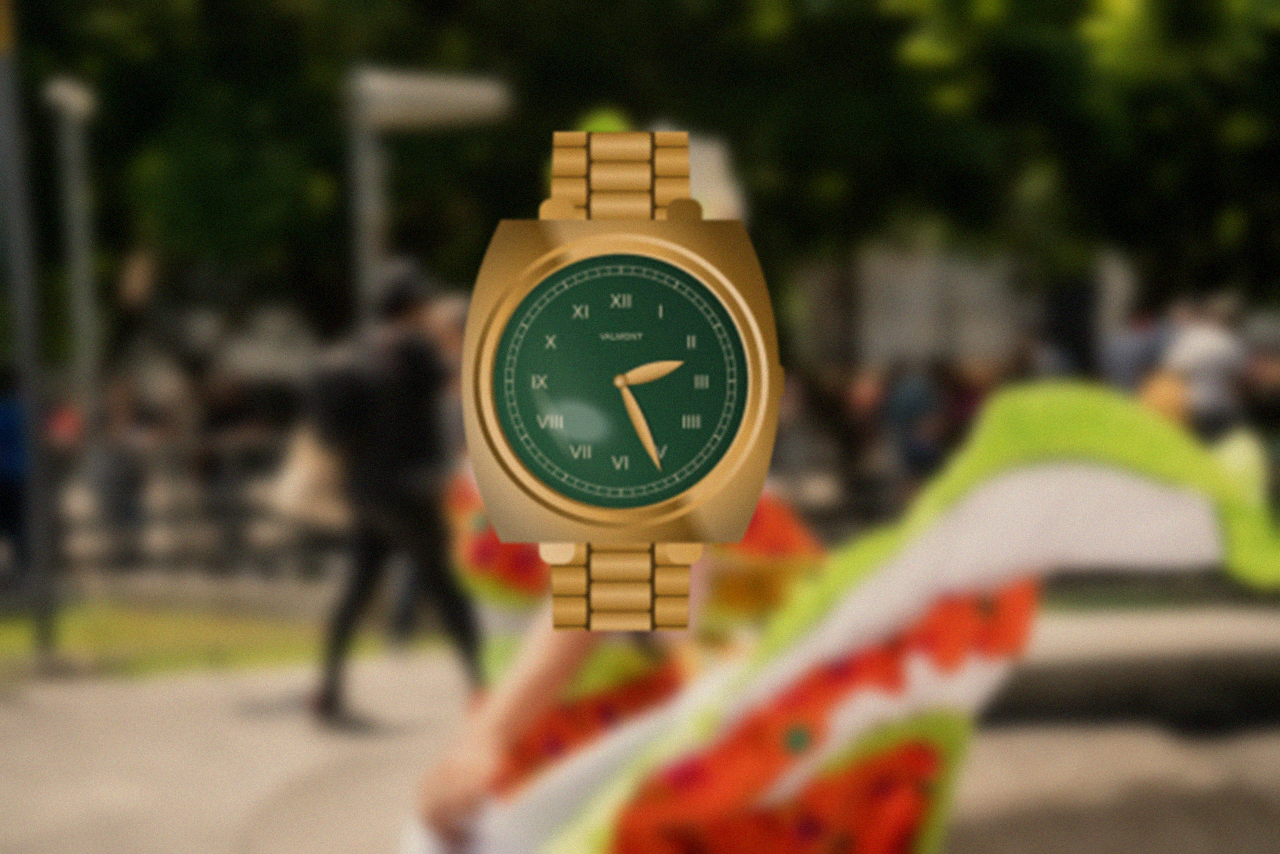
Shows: 2 h 26 min
